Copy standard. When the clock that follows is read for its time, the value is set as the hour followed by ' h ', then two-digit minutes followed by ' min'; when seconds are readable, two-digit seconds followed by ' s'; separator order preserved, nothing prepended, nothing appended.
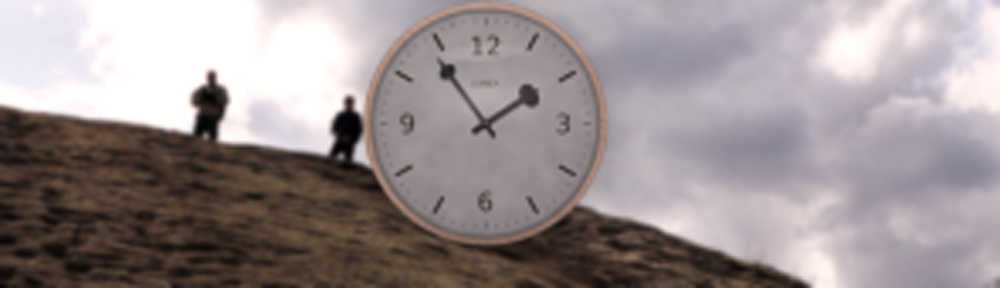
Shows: 1 h 54 min
